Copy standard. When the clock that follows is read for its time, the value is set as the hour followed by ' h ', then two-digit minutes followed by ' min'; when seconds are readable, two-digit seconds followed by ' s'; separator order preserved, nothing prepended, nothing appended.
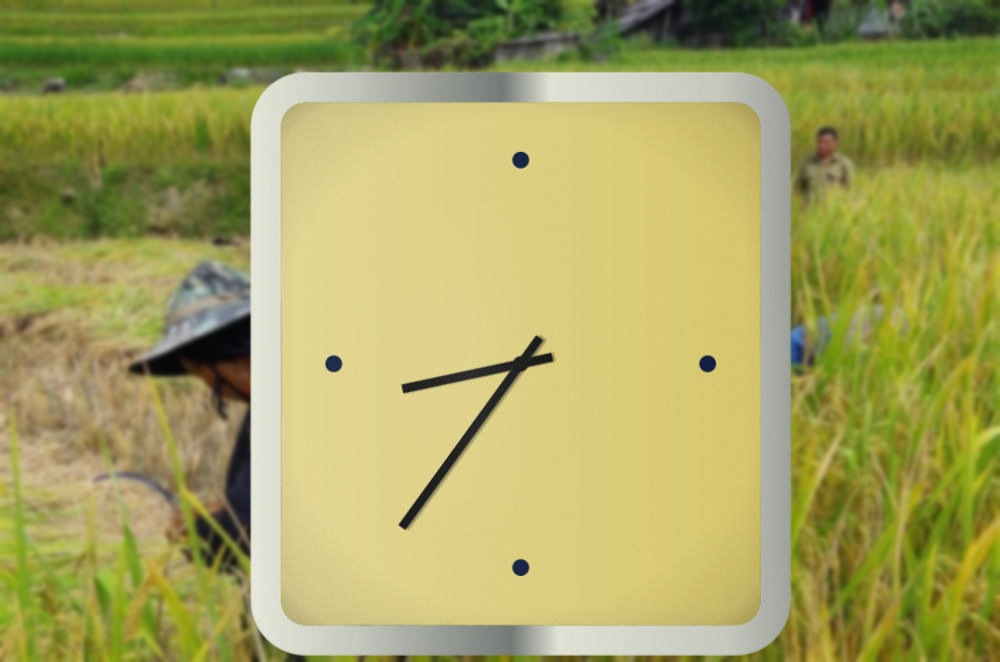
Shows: 8 h 36 min
